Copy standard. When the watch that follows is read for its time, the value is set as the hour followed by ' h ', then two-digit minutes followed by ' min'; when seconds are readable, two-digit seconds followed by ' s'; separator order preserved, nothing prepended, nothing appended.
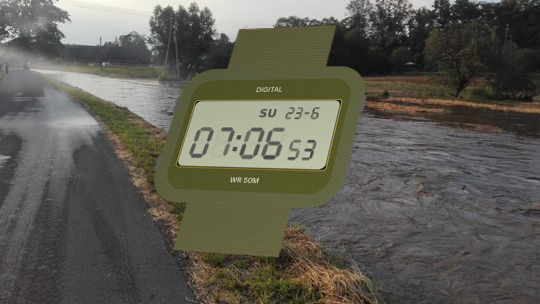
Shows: 7 h 06 min 53 s
